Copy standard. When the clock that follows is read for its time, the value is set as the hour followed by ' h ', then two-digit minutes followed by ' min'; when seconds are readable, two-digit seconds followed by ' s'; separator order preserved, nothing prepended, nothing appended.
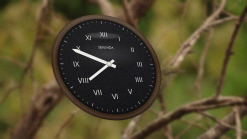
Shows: 7 h 49 min
